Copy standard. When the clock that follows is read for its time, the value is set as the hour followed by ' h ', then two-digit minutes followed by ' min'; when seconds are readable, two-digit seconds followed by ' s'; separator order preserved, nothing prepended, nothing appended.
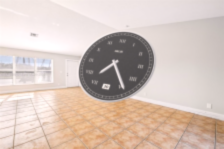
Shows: 7 h 24 min
